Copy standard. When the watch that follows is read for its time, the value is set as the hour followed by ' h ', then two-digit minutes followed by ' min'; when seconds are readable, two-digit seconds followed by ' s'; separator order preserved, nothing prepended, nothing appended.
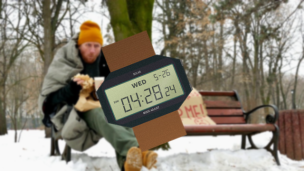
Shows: 4 h 28 min 24 s
